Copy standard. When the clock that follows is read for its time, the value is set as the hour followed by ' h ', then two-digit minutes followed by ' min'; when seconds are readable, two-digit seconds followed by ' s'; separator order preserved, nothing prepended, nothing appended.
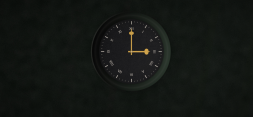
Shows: 3 h 00 min
